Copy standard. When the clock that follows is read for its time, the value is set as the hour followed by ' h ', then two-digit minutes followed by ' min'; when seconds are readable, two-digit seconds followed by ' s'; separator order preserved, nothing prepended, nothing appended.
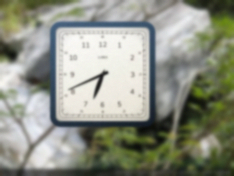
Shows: 6 h 41 min
